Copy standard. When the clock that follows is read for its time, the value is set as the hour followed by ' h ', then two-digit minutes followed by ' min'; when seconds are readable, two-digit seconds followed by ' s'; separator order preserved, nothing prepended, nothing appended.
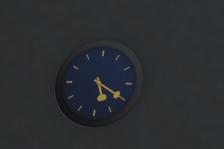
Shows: 5 h 20 min
